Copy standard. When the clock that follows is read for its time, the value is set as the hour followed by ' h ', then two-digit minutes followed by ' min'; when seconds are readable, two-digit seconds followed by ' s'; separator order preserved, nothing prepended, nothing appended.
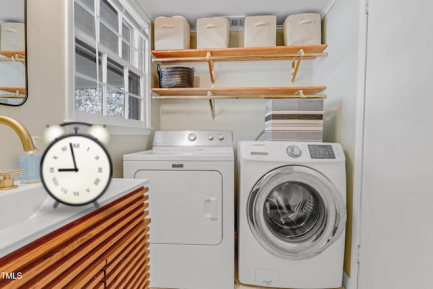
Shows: 8 h 58 min
